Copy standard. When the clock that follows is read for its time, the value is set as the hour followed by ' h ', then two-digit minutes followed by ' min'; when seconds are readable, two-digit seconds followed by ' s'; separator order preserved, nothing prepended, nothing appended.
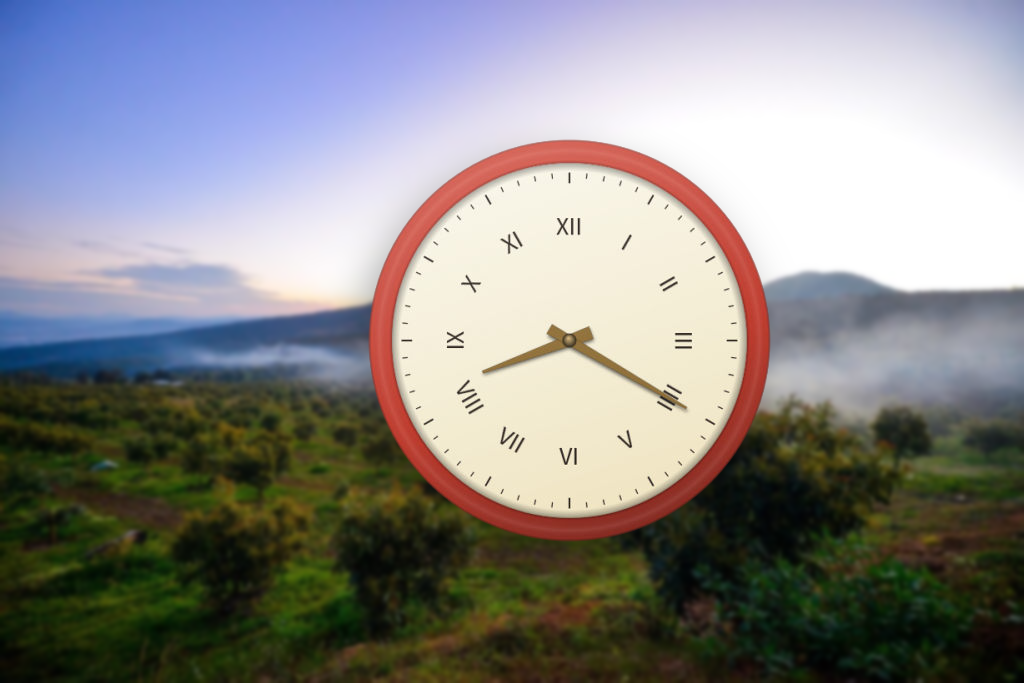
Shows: 8 h 20 min
